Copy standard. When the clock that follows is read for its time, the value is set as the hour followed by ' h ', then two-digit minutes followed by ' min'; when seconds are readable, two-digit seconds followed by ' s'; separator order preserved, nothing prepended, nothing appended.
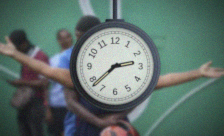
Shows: 2 h 38 min
